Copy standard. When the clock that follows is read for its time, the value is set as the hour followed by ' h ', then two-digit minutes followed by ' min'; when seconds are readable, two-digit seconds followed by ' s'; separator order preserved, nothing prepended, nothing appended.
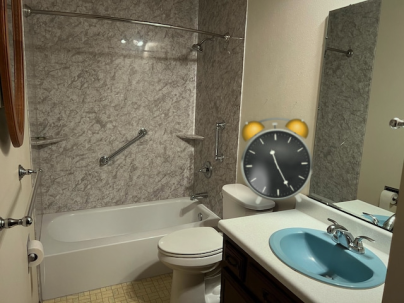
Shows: 11 h 26 min
